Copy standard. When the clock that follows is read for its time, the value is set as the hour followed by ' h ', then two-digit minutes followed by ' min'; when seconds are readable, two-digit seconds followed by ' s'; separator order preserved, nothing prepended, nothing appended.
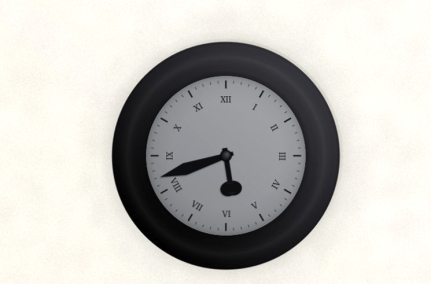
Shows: 5 h 42 min
